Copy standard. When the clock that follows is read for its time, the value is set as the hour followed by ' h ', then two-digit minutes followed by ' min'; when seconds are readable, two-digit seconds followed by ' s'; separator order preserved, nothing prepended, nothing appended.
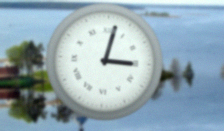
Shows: 3 h 02 min
